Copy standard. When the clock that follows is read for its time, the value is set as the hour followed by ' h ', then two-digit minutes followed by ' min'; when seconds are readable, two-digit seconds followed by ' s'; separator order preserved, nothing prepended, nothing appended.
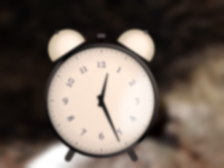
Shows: 12 h 26 min
